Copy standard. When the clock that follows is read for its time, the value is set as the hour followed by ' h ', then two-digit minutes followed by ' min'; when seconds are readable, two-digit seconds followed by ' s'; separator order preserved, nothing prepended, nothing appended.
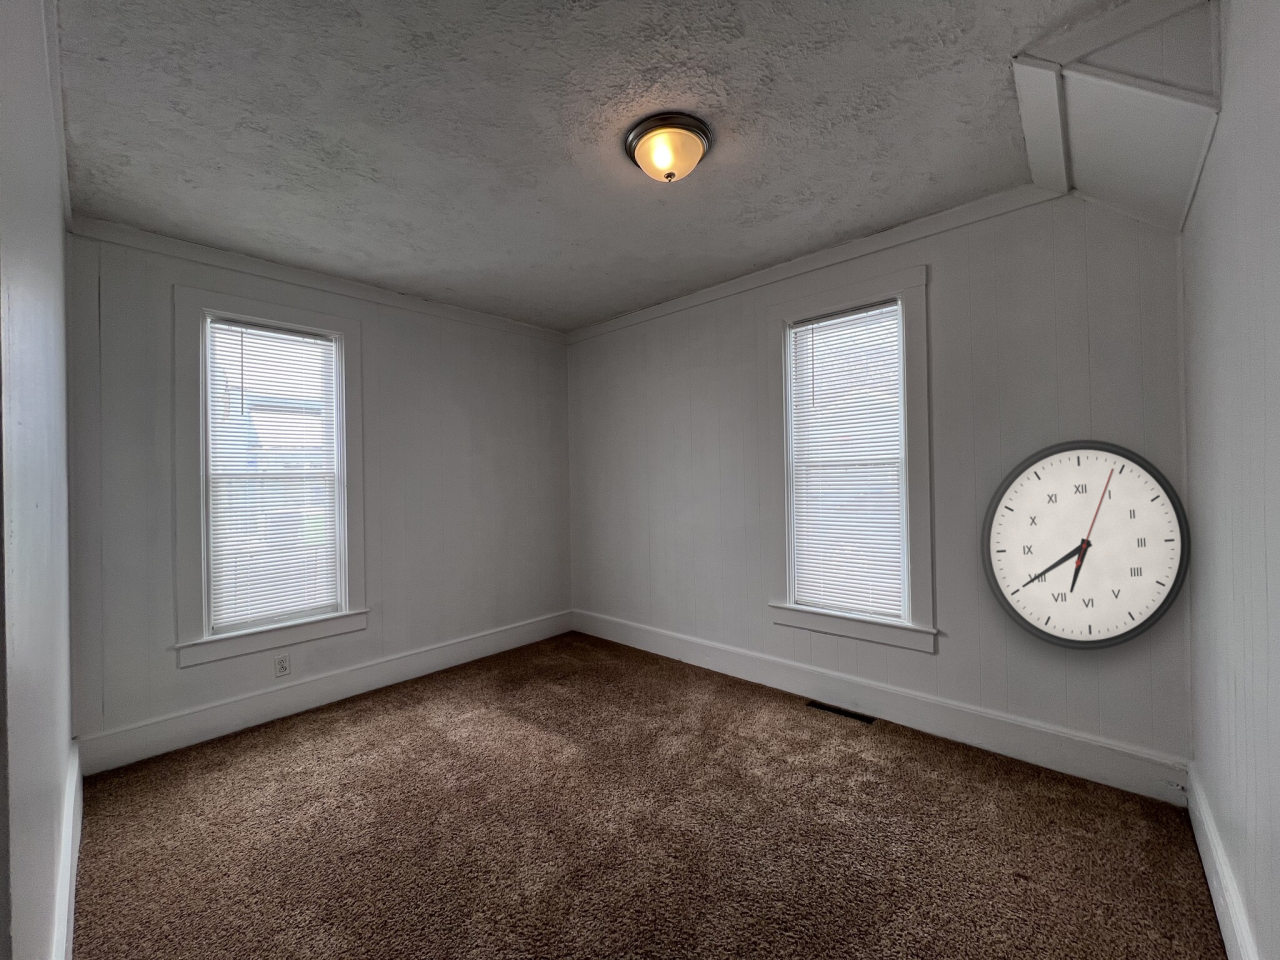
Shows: 6 h 40 min 04 s
